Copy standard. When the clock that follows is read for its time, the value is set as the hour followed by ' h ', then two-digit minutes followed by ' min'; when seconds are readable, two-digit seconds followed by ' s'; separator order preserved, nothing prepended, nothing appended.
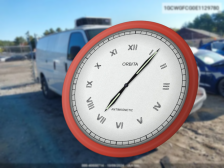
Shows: 7 h 06 min
